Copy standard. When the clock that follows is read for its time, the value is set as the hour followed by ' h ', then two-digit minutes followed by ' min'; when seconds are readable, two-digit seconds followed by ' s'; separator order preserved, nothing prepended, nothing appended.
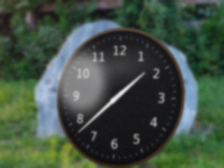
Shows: 1 h 38 min
